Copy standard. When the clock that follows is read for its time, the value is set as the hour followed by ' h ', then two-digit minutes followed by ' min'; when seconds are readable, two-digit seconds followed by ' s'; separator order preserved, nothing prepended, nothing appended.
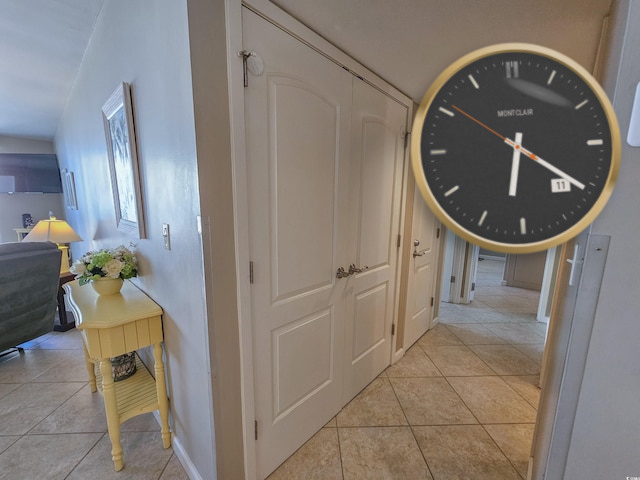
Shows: 6 h 20 min 51 s
